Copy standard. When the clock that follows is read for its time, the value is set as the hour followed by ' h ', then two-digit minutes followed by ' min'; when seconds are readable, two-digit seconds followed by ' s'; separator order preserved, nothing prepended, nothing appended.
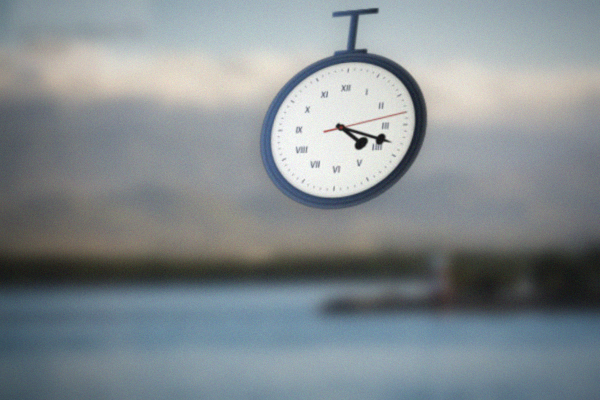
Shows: 4 h 18 min 13 s
